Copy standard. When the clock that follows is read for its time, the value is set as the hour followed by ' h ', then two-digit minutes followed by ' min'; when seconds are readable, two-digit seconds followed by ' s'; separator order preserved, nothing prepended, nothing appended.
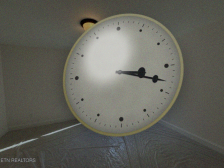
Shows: 3 h 18 min
